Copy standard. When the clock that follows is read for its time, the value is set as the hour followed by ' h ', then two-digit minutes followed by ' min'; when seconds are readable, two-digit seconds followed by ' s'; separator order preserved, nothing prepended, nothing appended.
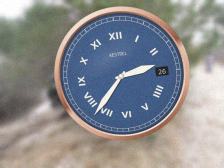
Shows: 2 h 37 min
